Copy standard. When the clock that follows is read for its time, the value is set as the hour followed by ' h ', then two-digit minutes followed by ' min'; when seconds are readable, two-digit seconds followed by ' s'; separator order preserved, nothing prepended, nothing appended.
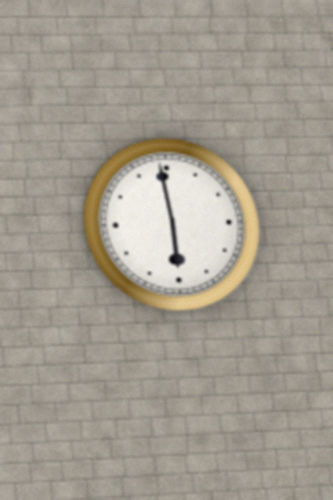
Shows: 5 h 59 min
